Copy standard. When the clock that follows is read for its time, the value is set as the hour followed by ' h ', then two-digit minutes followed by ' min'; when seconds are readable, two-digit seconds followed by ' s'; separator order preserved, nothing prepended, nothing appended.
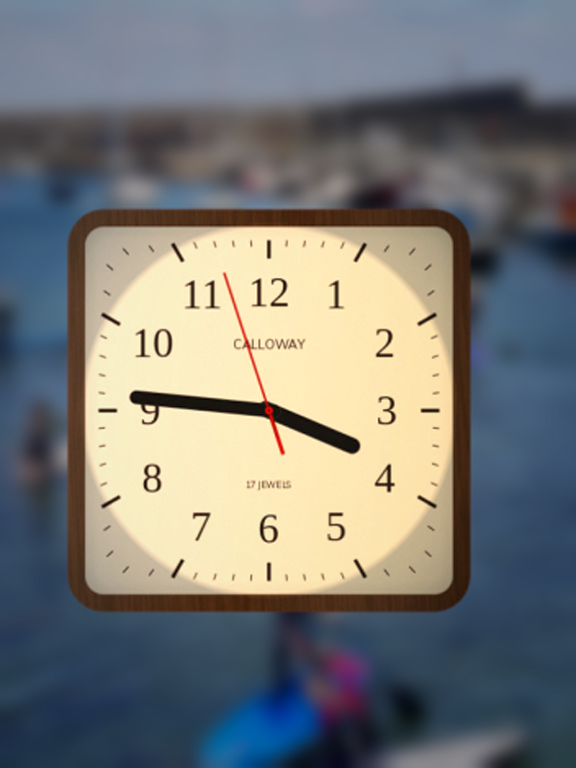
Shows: 3 h 45 min 57 s
